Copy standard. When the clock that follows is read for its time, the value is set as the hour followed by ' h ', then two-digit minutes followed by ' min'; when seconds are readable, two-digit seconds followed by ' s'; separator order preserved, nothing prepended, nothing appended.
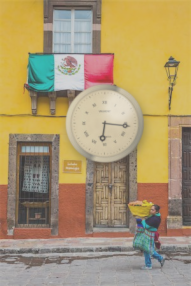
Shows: 6 h 16 min
